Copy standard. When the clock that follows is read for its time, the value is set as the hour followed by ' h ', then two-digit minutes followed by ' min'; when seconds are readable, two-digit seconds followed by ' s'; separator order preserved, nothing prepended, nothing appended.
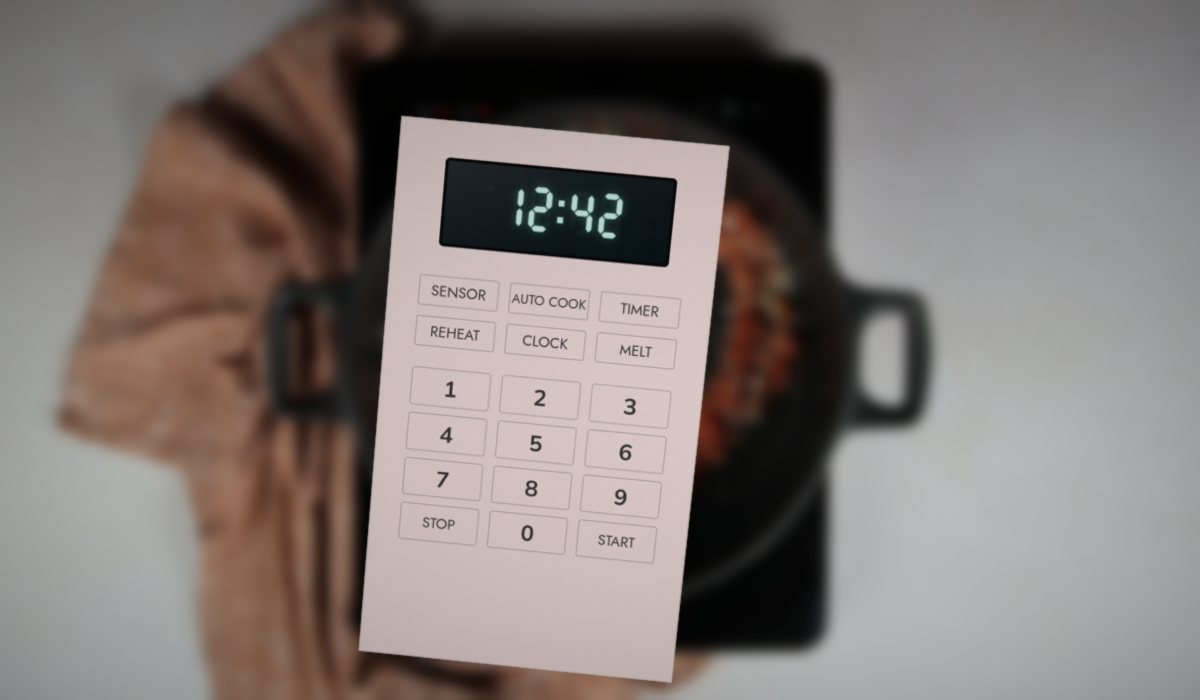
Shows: 12 h 42 min
